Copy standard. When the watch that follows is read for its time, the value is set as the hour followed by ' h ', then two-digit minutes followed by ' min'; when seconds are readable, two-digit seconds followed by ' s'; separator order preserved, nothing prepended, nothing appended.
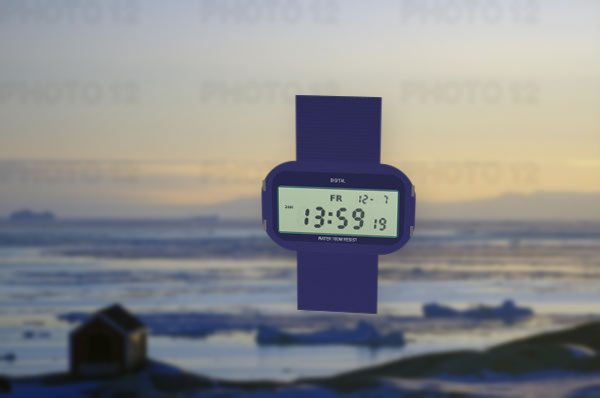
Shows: 13 h 59 min 19 s
